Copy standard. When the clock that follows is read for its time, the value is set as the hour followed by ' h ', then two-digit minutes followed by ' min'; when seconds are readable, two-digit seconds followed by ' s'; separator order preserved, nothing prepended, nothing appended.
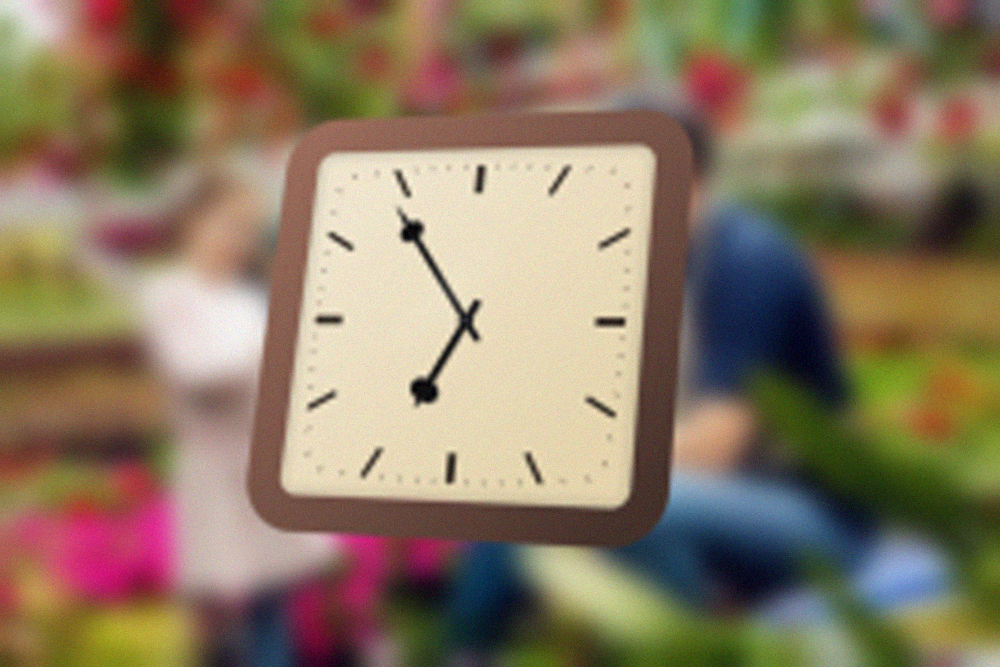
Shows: 6 h 54 min
